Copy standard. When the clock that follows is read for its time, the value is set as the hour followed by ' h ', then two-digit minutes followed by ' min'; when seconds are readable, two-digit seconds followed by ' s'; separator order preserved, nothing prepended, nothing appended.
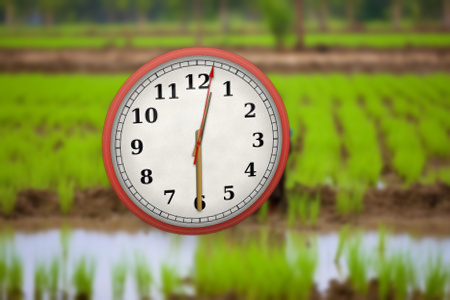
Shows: 12 h 30 min 02 s
